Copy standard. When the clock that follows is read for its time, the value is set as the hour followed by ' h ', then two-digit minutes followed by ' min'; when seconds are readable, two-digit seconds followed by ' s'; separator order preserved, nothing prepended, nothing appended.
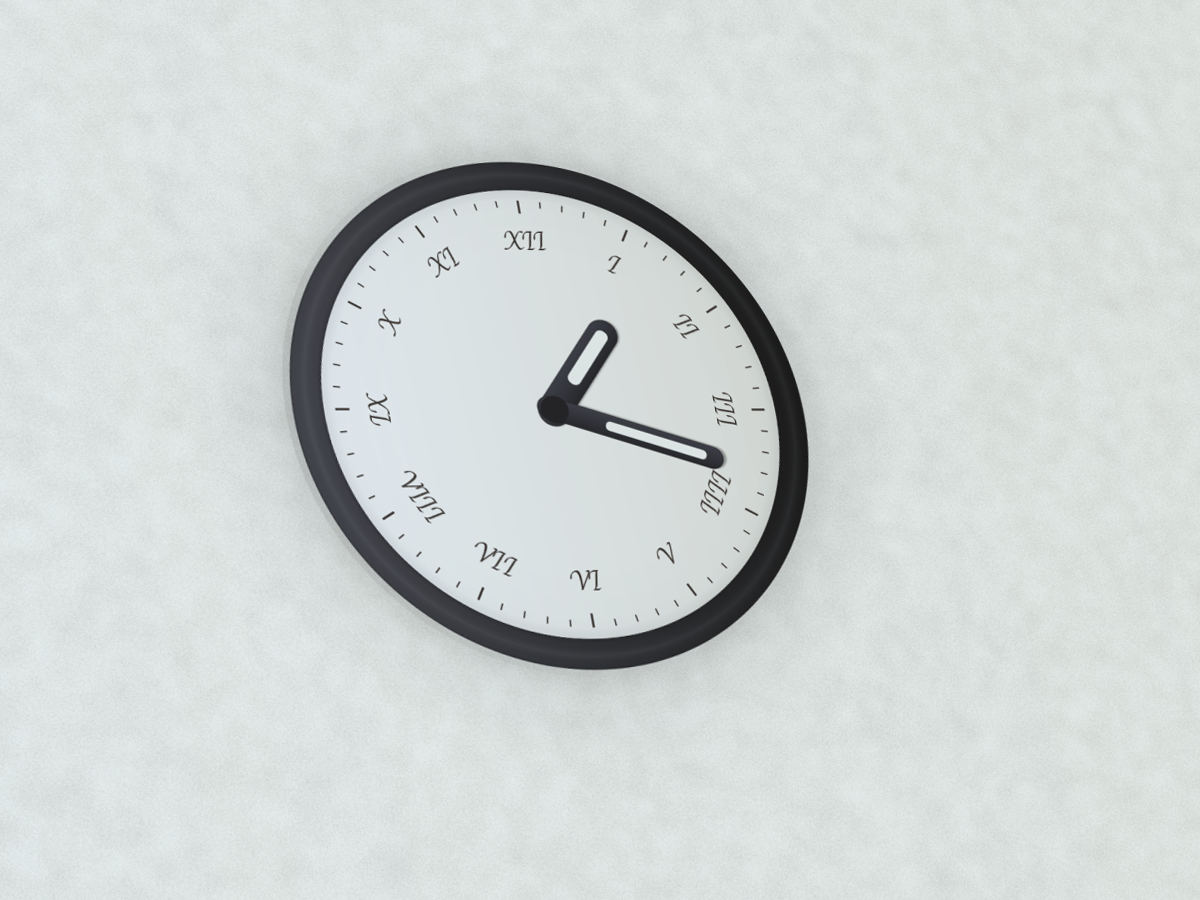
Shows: 1 h 18 min
